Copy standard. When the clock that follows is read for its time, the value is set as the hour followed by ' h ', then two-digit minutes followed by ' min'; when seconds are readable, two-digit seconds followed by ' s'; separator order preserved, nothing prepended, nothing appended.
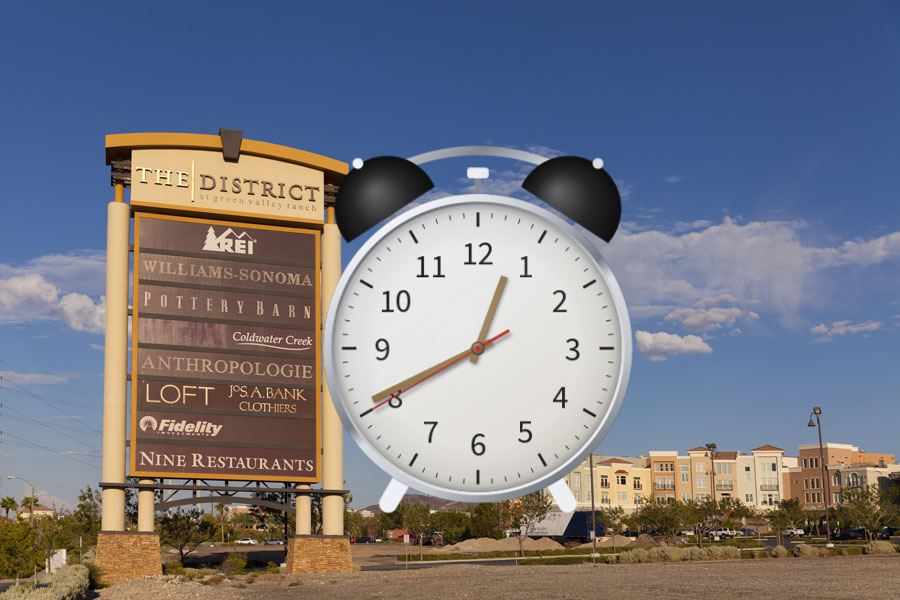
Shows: 12 h 40 min 40 s
